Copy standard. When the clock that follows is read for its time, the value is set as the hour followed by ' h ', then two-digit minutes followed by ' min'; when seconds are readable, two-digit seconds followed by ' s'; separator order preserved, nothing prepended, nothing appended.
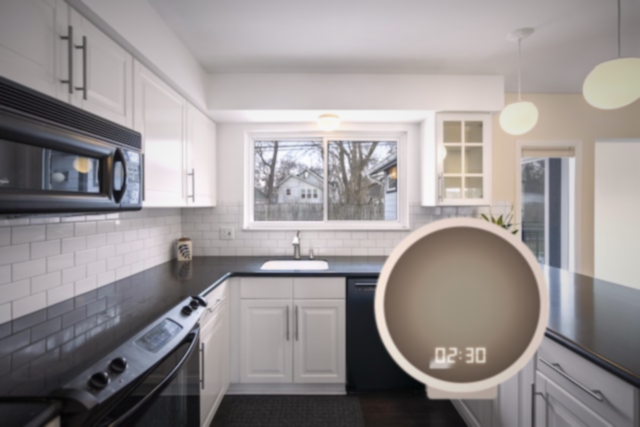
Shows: 2 h 30 min
